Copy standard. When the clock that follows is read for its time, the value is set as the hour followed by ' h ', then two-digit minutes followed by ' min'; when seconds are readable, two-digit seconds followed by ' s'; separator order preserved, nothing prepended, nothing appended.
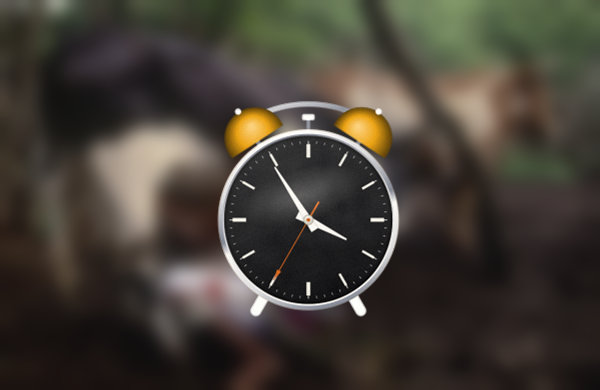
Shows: 3 h 54 min 35 s
